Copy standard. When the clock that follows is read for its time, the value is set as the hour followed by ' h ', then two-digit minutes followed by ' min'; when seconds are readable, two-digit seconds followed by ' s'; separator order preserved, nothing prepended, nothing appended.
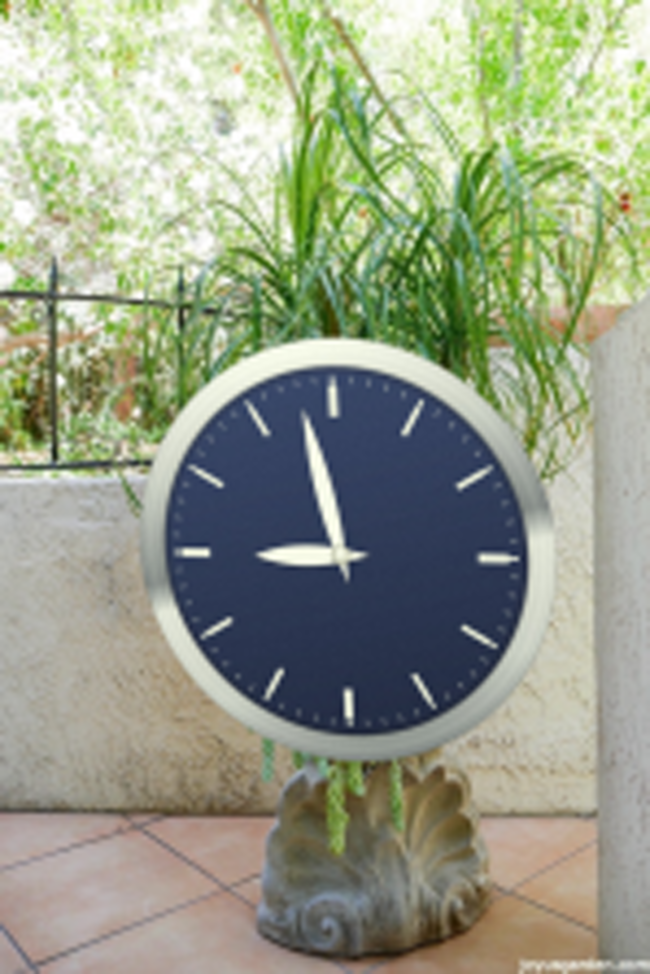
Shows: 8 h 58 min
